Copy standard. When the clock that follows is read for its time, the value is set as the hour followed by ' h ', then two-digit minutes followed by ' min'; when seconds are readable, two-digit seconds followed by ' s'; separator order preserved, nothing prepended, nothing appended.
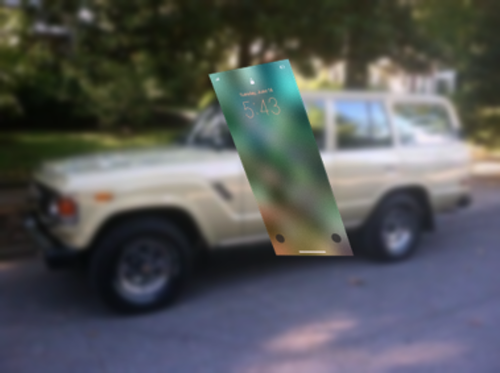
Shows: 5 h 43 min
